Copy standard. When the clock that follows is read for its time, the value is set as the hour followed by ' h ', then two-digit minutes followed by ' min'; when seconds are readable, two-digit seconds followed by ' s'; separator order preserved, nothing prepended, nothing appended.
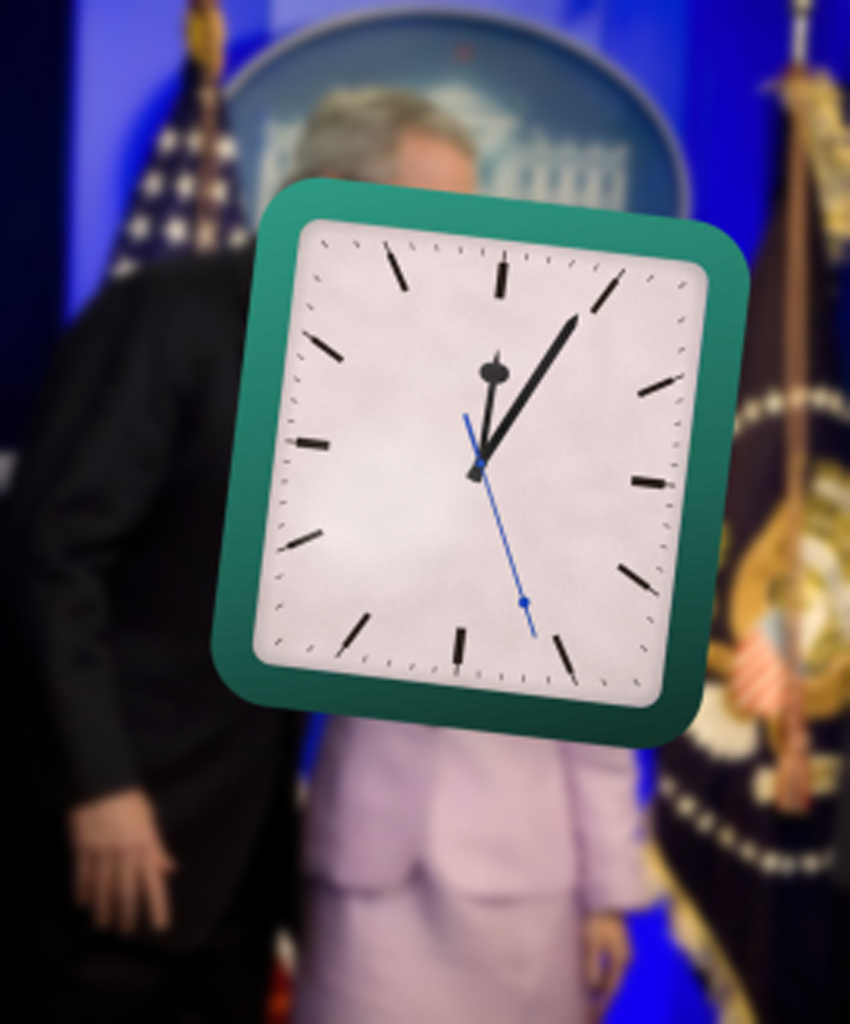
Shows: 12 h 04 min 26 s
